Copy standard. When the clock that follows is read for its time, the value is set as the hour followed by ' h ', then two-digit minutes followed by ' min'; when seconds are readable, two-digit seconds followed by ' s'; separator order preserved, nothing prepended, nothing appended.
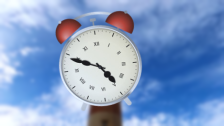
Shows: 4 h 49 min
